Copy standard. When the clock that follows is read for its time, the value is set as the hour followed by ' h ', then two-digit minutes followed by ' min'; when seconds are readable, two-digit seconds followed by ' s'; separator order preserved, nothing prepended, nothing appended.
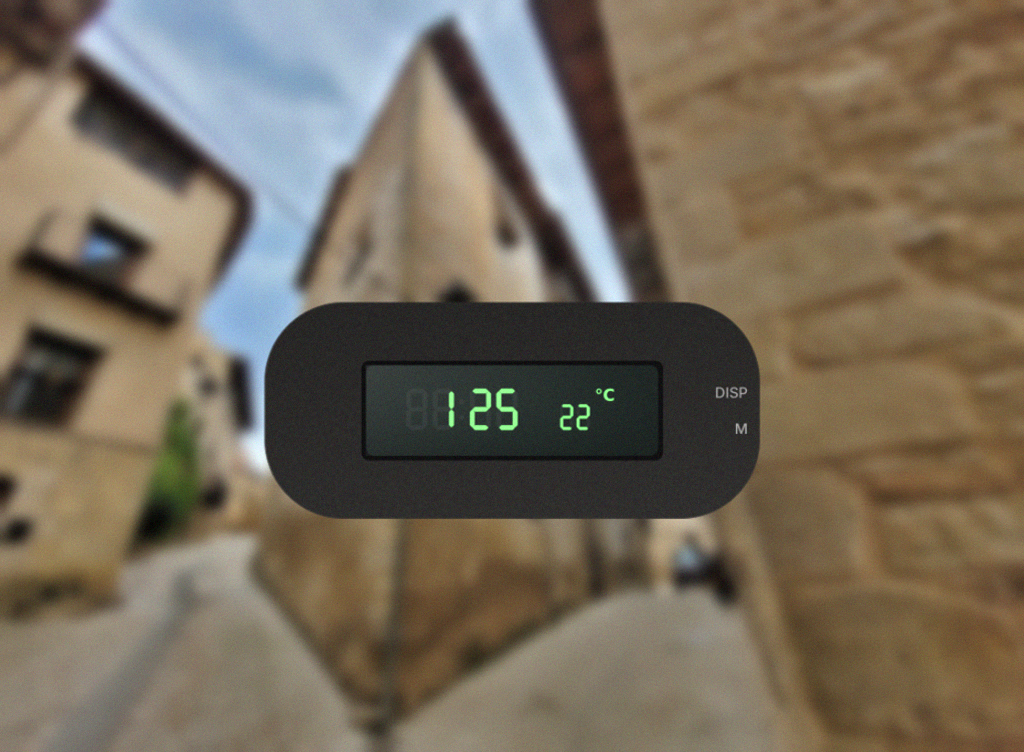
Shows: 1 h 25 min
